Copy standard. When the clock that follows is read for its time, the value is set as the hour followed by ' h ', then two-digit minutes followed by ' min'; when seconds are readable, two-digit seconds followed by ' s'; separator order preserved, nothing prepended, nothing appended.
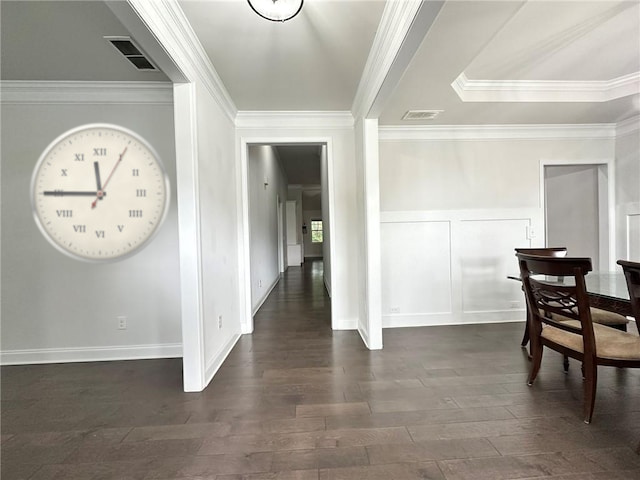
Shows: 11 h 45 min 05 s
